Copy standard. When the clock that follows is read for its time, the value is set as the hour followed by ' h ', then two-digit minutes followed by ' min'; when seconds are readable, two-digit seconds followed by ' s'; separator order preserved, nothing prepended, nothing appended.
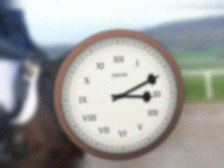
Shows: 3 h 11 min
